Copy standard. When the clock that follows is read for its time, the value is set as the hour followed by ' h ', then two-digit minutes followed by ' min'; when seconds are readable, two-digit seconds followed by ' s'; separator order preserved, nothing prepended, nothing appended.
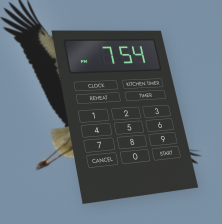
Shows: 7 h 54 min
